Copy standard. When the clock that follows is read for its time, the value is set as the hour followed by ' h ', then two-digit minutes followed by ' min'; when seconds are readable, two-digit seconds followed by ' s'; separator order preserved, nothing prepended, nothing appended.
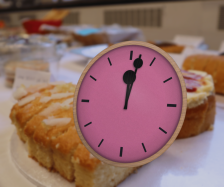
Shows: 12 h 02 min
